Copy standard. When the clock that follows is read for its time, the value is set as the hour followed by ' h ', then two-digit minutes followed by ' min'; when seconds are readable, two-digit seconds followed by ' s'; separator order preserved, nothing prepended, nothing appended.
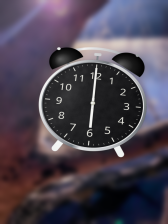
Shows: 6 h 00 min
